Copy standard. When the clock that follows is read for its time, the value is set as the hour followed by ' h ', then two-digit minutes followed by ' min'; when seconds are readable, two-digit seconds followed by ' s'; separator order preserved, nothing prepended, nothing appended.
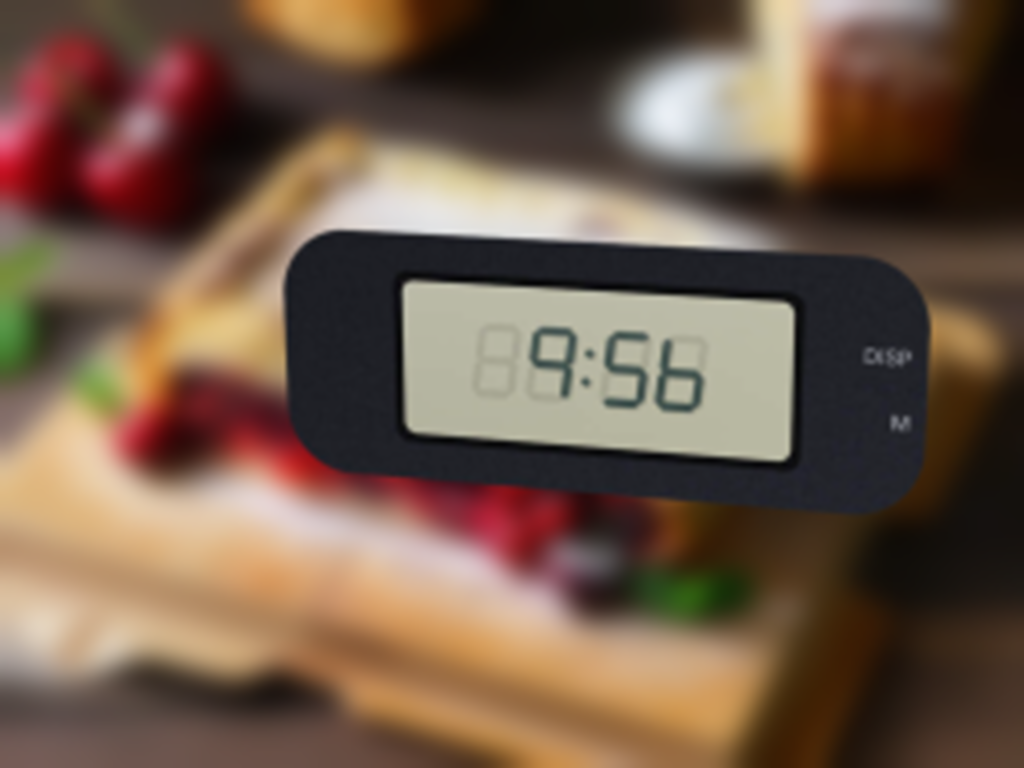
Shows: 9 h 56 min
